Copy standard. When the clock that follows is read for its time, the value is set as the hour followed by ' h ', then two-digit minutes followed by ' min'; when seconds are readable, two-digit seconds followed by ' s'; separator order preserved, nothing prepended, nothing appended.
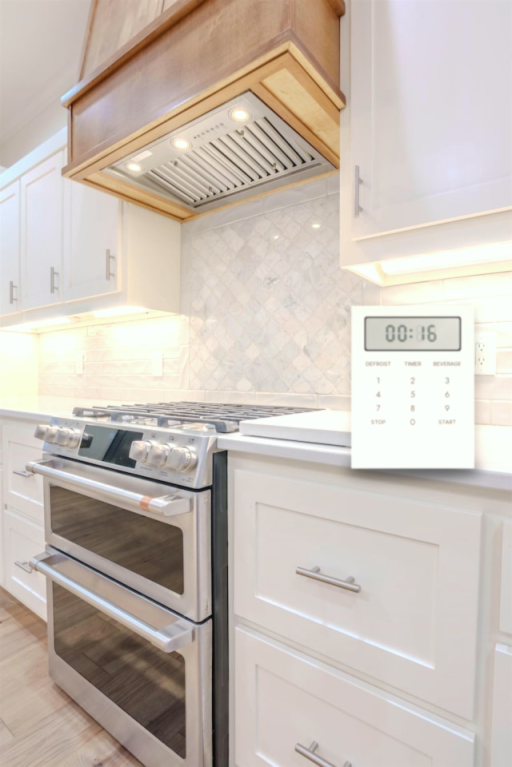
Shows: 0 h 16 min
